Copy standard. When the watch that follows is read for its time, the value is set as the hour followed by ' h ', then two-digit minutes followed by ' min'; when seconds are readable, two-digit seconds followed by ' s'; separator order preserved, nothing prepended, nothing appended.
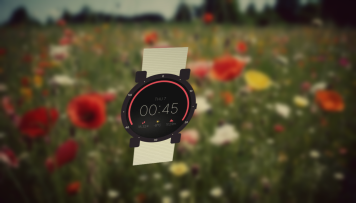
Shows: 0 h 45 min
